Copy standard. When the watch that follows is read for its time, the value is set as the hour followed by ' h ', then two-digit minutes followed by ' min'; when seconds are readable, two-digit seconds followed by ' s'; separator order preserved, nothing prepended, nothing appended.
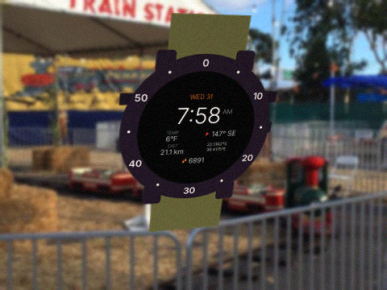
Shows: 7 h 58 min
